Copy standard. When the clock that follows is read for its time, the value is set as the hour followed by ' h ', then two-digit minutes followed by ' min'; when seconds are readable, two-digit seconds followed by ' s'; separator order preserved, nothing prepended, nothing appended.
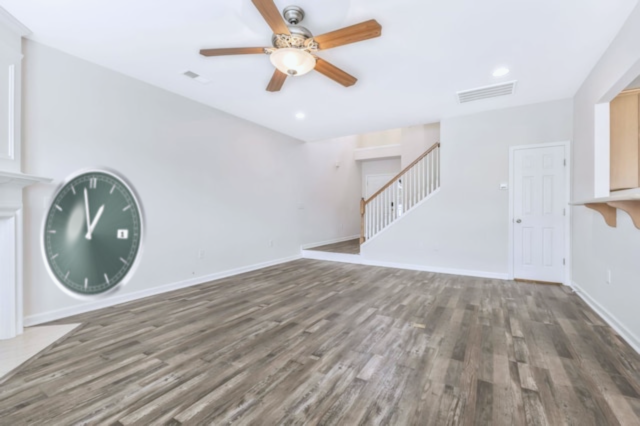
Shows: 12 h 58 min
